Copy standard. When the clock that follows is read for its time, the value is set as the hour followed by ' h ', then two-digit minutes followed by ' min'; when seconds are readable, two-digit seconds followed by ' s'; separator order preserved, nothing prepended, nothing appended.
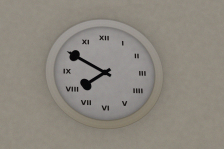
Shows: 7 h 50 min
